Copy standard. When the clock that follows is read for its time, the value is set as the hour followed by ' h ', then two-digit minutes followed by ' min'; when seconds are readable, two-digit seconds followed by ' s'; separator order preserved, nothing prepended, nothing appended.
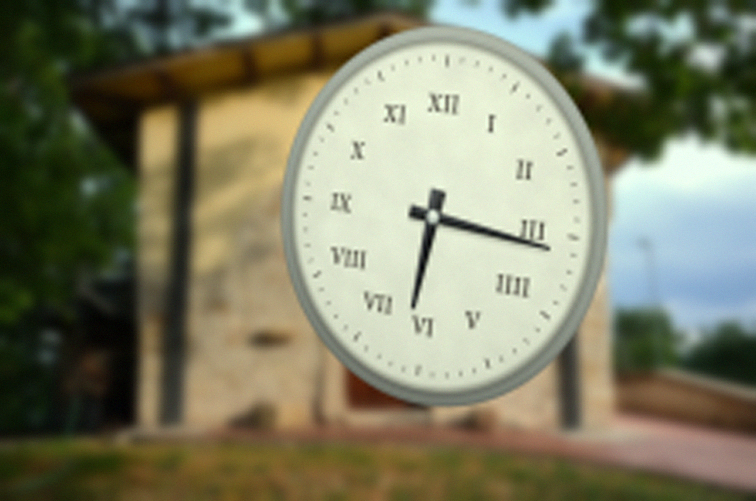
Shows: 6 h 16 min
